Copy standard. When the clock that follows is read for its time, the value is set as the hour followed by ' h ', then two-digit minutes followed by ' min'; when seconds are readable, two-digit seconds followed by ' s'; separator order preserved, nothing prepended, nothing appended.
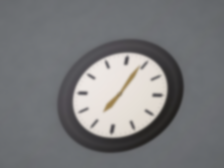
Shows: 7 h 04 min
